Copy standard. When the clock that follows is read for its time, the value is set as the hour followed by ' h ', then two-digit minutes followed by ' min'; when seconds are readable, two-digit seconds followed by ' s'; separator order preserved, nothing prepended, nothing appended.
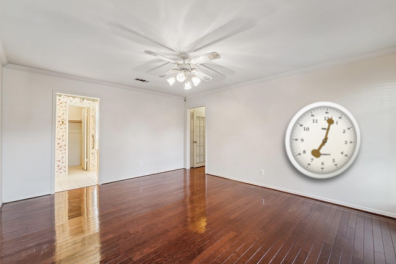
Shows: 7 h 02 min
